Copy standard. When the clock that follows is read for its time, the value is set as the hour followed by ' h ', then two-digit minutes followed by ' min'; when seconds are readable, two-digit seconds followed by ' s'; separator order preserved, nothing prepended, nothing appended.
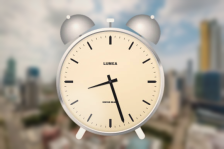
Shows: 8 h 27 min
